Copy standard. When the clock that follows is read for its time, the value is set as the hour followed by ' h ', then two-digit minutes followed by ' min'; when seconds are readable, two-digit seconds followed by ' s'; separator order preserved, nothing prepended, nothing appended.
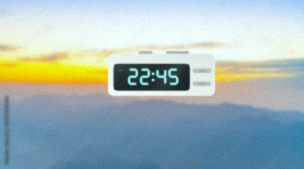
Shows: 22 h 45 min
